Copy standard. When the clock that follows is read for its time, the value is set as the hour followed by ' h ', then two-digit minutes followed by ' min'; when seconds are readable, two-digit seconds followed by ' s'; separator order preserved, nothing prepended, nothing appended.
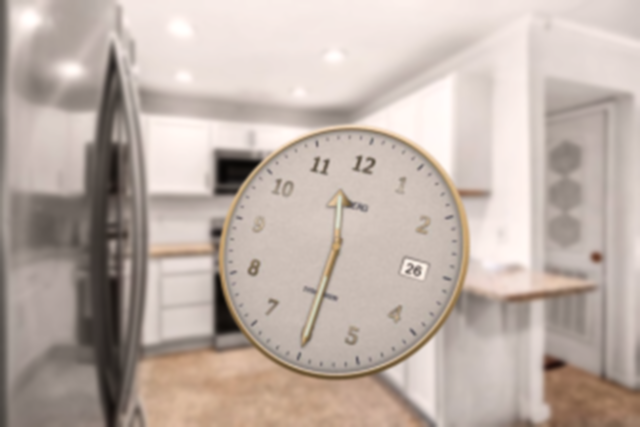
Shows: 11 h 30 min
